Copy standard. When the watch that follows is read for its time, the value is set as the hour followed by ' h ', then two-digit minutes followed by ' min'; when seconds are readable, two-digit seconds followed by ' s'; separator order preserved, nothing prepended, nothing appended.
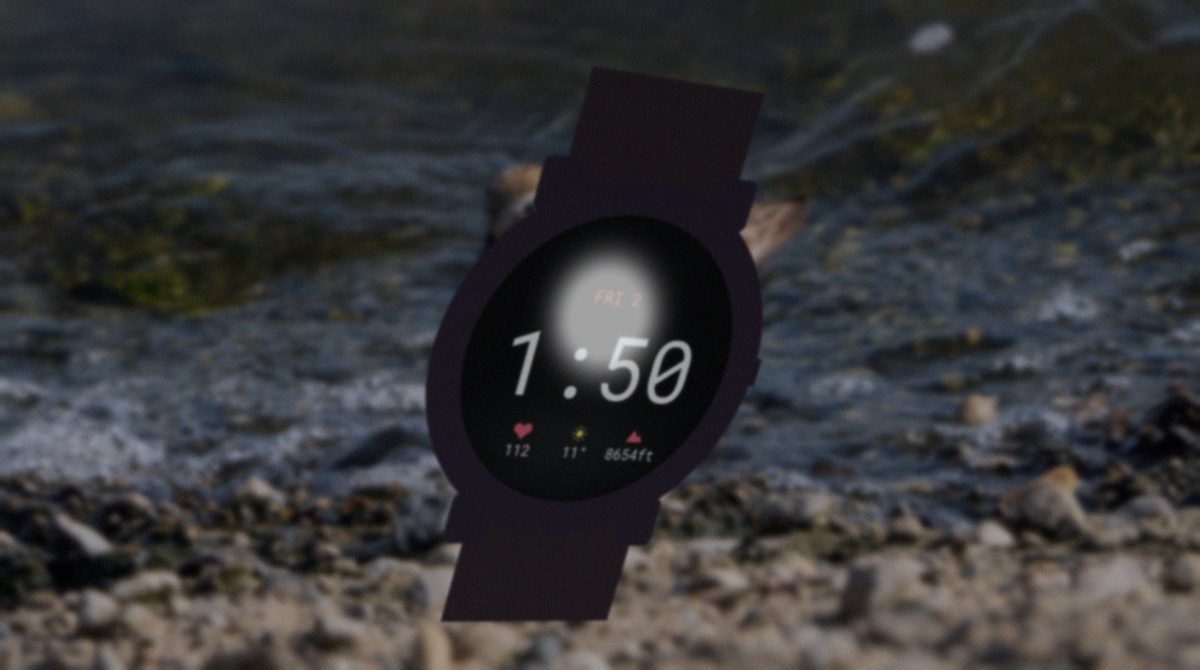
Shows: 1 h 50 min
